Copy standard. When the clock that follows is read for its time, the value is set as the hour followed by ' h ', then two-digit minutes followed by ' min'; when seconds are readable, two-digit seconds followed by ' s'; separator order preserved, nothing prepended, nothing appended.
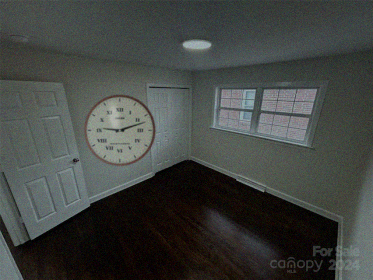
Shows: 9 h 12 min
